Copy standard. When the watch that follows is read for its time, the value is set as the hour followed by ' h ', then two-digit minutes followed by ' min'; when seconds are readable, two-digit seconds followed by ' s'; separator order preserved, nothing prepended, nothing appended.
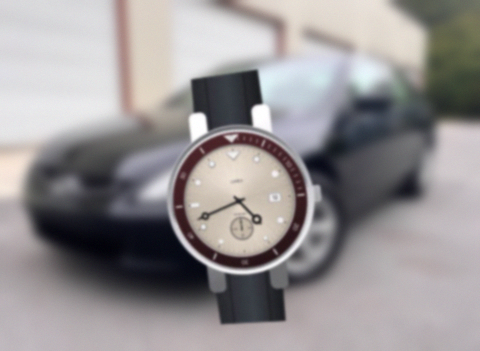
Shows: 4 h 42 min
